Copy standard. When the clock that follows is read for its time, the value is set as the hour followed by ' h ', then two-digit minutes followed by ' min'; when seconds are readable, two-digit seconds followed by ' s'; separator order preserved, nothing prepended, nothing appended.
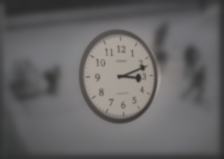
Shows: 3 h 12 min
